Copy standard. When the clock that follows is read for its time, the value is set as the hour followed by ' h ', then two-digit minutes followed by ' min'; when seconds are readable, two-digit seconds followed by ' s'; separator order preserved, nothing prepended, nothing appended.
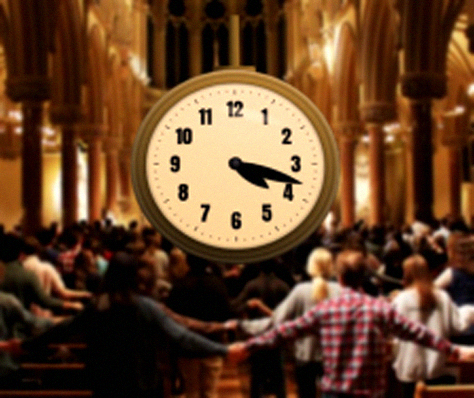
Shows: 4 h 18 min
